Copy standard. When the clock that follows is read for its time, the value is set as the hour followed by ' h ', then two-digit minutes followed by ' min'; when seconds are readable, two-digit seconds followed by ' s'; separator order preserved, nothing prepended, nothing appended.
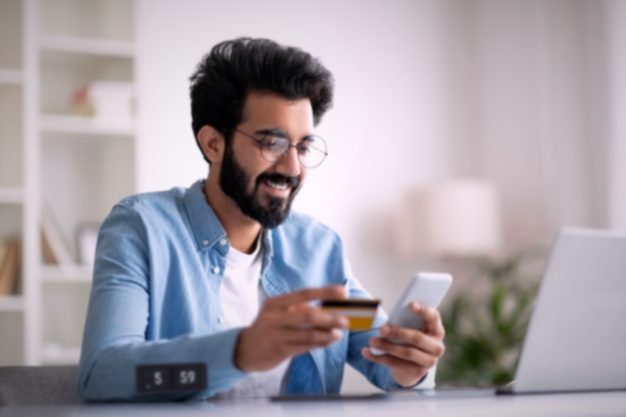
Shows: 5 h 59 min
